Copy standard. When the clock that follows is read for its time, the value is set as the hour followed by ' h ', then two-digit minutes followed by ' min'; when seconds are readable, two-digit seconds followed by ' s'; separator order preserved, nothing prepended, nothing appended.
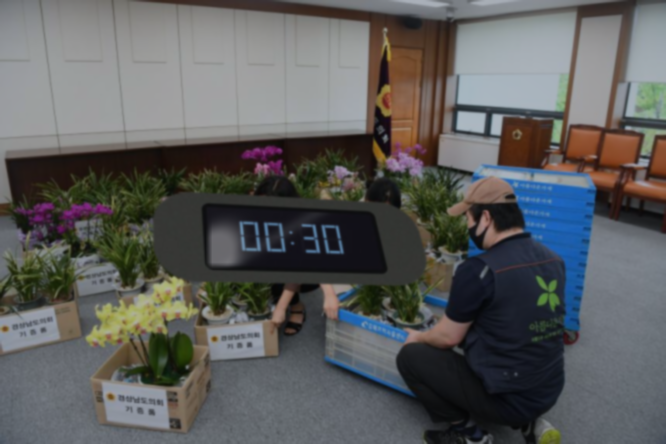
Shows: 0 h 30 min
